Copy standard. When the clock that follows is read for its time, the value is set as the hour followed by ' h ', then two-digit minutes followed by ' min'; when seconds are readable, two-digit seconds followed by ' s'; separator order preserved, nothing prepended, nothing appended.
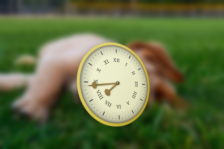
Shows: 7 h 44 min
